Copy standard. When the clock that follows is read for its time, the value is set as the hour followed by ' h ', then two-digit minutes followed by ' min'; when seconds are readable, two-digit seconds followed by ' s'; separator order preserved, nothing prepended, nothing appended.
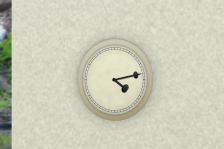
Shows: 4 h 13 min
